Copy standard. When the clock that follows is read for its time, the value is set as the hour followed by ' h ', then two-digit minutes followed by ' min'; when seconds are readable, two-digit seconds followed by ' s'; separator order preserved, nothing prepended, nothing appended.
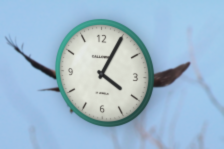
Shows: 4 h 05 min
